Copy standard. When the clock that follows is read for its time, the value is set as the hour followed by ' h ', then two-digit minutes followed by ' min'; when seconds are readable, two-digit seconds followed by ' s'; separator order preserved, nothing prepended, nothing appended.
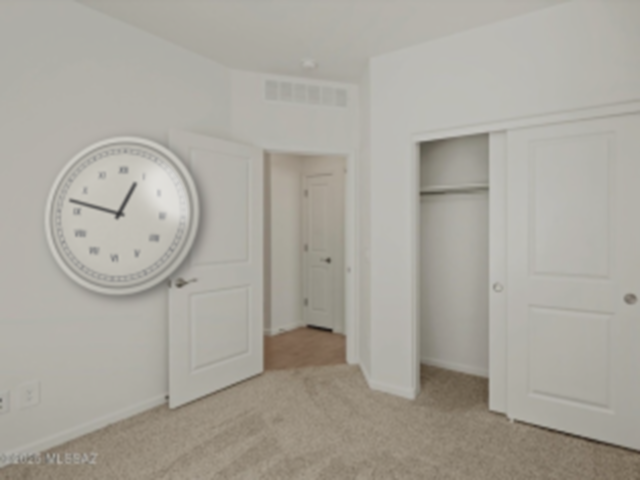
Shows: 12 h 47 min
